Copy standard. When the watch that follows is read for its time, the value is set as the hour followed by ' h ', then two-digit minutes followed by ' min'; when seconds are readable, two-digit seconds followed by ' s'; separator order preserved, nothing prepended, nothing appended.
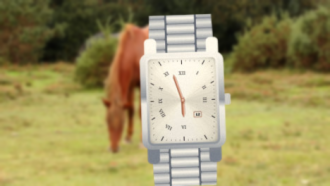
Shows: 5 h 57 min
